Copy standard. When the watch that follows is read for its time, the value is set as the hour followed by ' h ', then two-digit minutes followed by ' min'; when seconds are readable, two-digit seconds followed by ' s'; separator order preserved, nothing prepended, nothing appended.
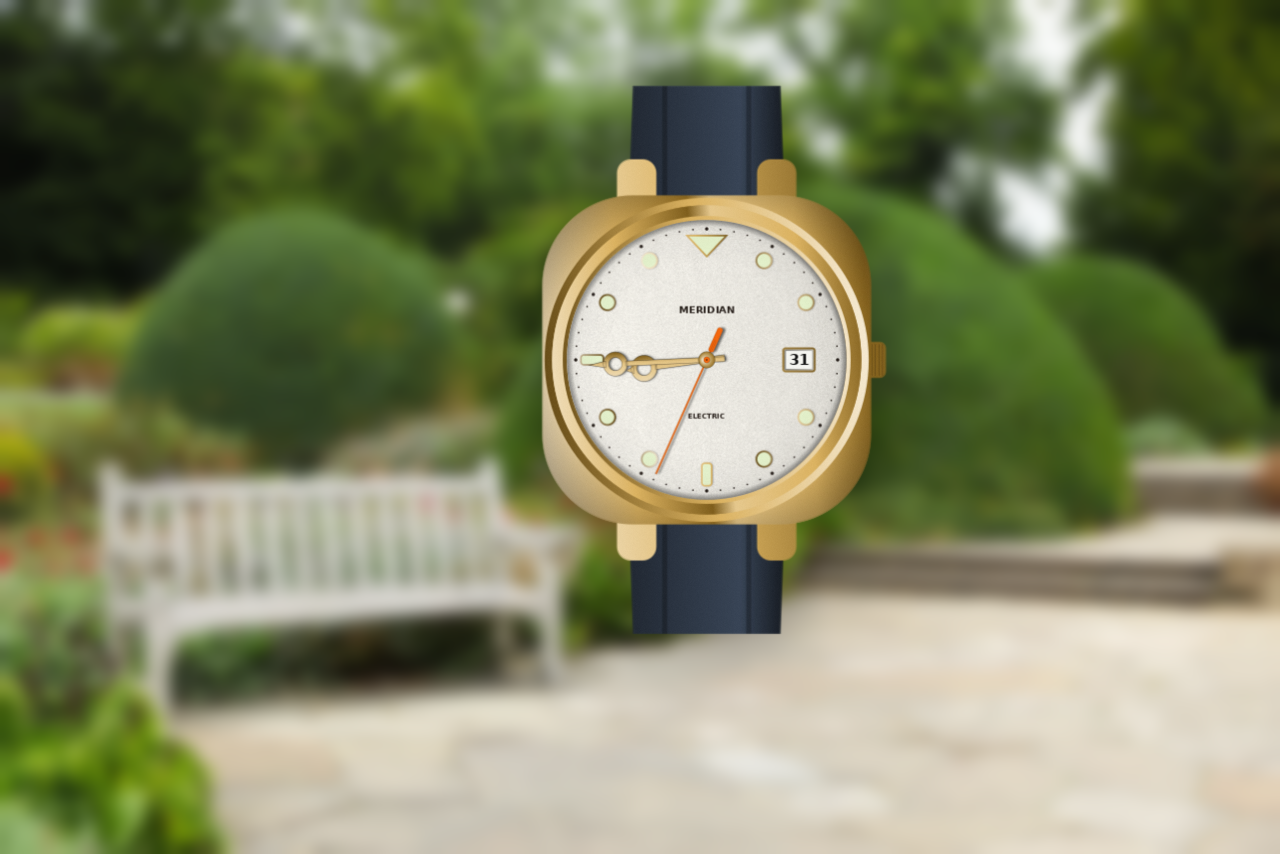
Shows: 8 h 44 min 34 s
